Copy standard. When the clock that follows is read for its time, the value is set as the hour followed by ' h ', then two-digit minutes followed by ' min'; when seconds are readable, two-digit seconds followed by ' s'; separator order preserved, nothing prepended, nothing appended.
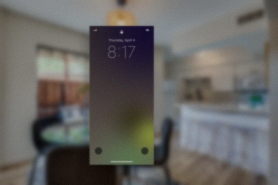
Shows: 8 h 17 min
